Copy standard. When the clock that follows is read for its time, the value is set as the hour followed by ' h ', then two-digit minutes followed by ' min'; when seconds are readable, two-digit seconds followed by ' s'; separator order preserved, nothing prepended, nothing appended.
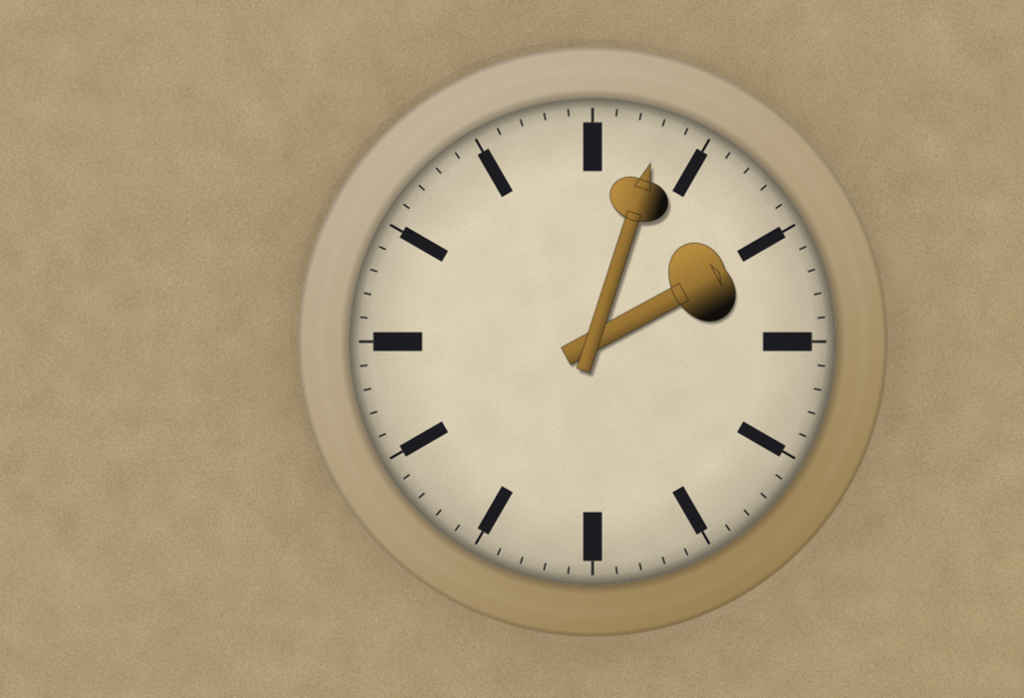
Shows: 2 h 03 min
